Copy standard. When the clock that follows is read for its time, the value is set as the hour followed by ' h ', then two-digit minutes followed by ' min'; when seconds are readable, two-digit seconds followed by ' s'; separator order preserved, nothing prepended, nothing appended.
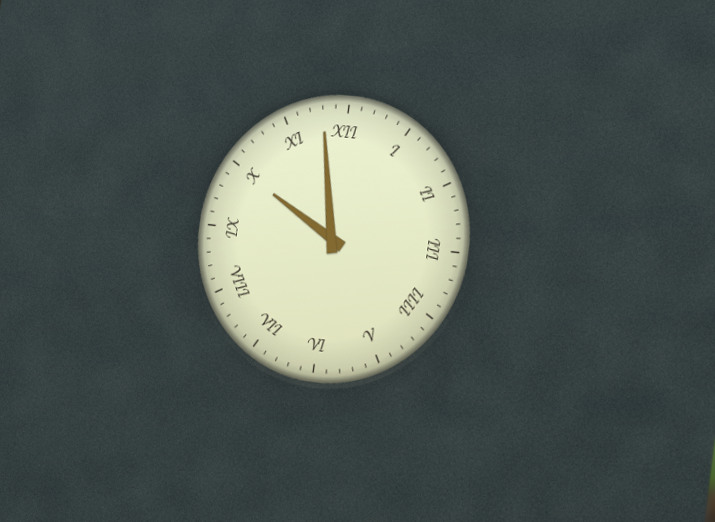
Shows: 9 h 58 min
